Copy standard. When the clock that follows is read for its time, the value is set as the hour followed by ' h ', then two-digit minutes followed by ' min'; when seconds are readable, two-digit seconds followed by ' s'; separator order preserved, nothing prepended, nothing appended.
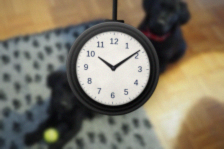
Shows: 10 h 09 min
